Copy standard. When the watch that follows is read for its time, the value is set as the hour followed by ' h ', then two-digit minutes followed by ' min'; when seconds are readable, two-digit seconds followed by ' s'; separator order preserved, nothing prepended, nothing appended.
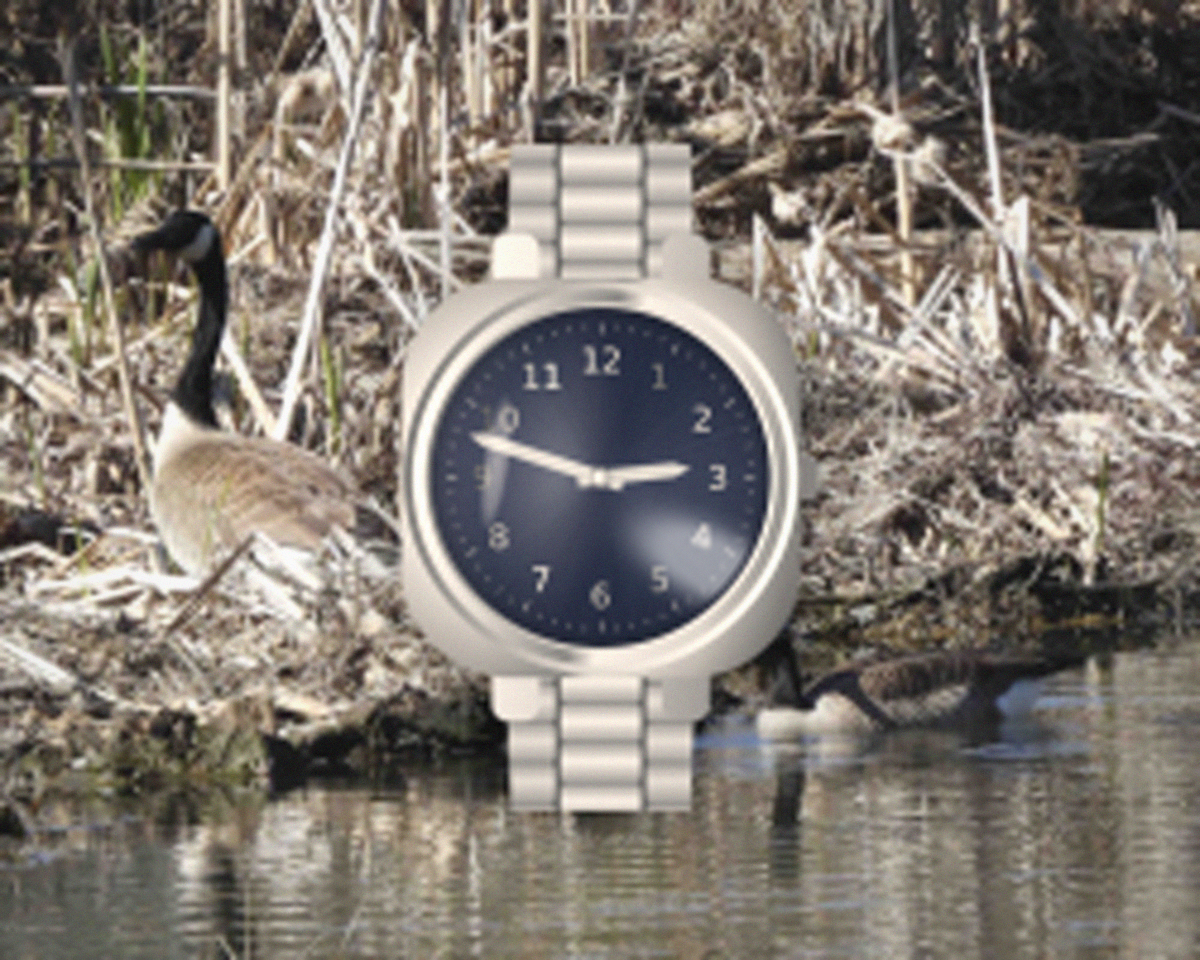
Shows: 2 h 48 min
